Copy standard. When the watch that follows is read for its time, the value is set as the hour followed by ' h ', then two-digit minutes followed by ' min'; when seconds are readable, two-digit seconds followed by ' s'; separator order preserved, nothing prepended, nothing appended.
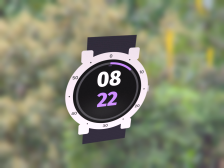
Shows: 8 h 22 min
